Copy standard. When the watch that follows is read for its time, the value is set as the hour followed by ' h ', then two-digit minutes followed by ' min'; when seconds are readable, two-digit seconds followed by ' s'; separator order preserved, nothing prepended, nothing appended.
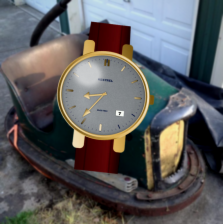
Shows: 8 h 36 min
